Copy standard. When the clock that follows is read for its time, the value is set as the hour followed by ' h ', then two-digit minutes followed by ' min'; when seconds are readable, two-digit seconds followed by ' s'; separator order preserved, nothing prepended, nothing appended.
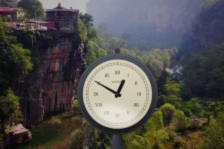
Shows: 12 h 50 min
